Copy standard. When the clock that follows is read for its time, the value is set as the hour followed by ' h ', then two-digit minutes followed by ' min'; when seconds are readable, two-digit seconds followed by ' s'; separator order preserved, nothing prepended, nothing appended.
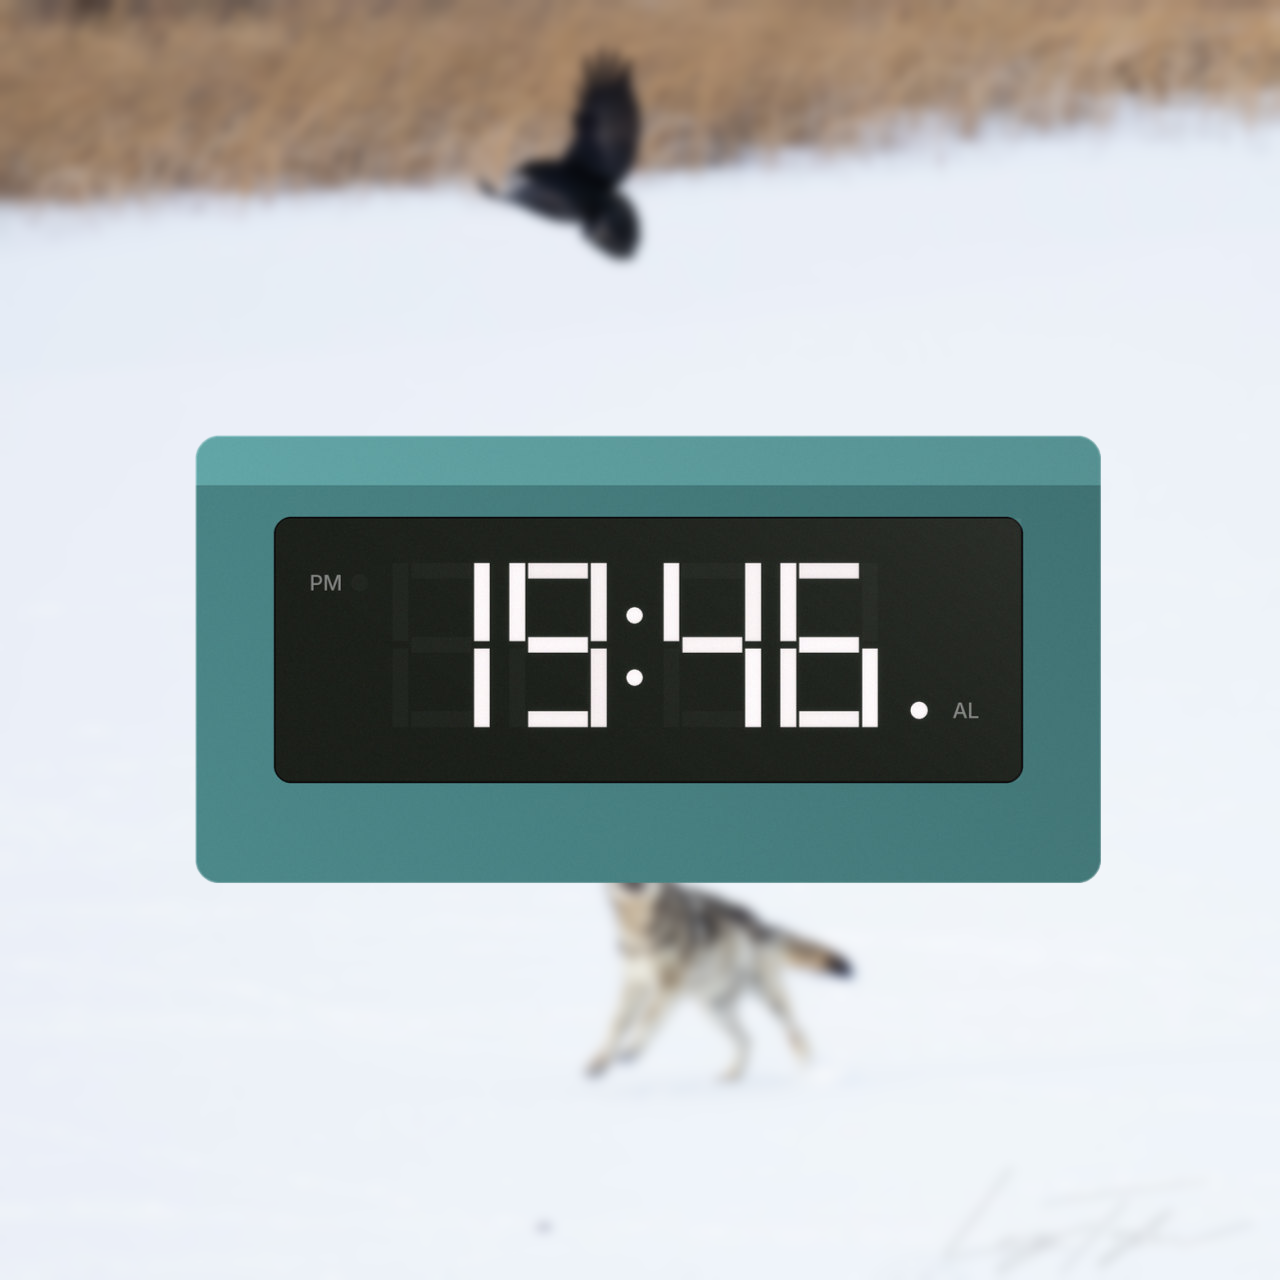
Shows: 19 h 46 min
